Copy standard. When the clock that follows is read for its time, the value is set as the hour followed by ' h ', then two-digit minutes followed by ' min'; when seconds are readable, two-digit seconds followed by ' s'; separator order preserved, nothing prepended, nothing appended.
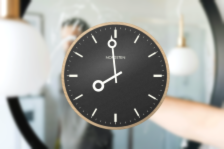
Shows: 7 h 59 min
